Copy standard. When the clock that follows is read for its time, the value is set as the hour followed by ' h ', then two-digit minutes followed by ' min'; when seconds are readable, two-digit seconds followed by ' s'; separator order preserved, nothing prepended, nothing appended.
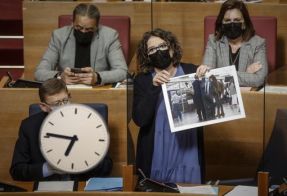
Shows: 6 h 46 min
